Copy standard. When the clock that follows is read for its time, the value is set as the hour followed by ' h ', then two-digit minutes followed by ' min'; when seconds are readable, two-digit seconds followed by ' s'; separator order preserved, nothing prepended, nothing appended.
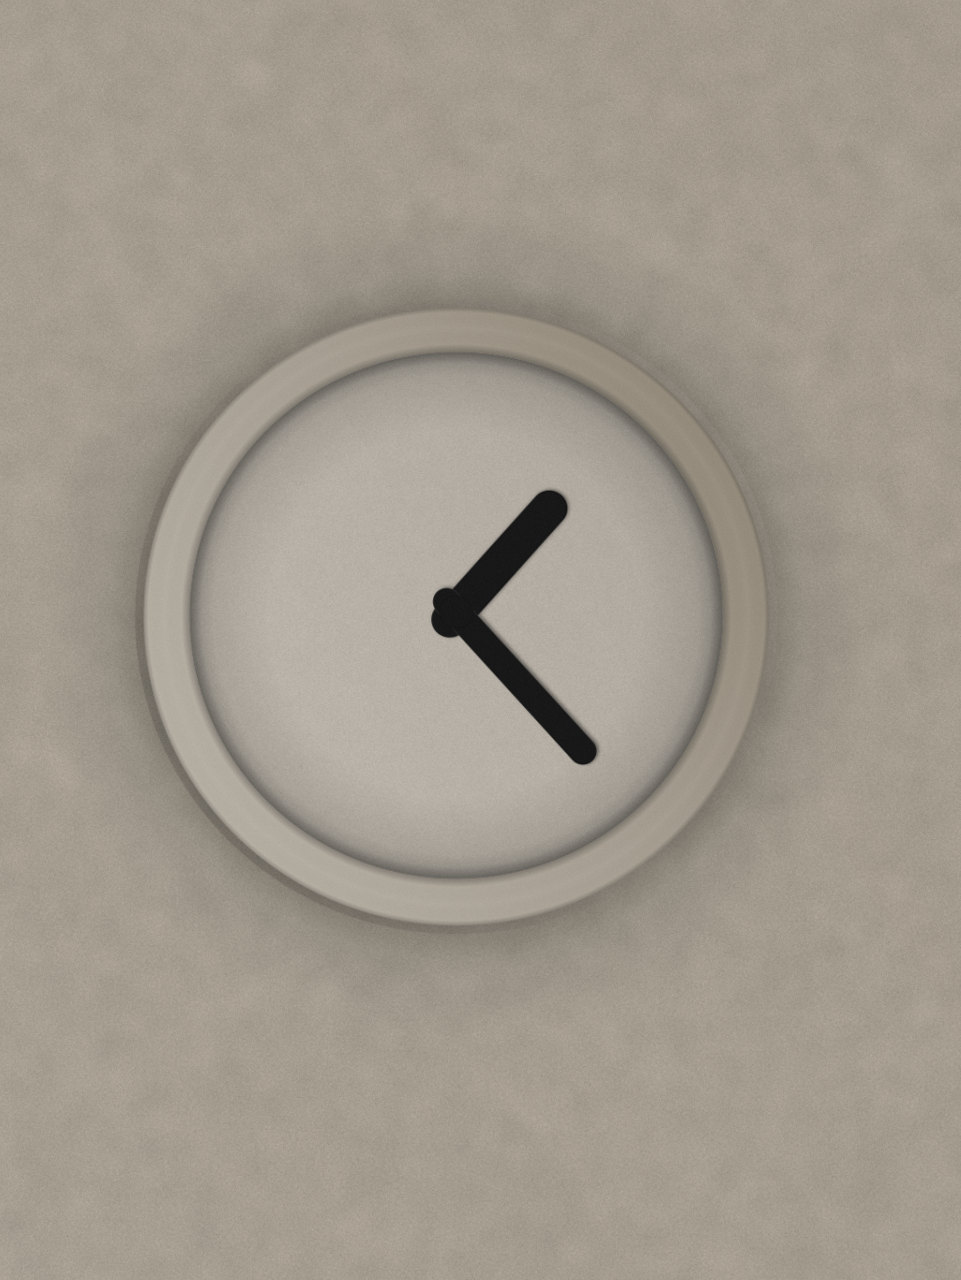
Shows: 1 h 23 min
